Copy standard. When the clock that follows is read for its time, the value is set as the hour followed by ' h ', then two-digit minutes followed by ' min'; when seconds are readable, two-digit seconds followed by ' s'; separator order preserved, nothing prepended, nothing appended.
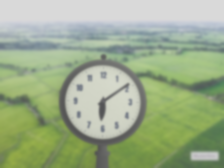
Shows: 6 h 09 min
